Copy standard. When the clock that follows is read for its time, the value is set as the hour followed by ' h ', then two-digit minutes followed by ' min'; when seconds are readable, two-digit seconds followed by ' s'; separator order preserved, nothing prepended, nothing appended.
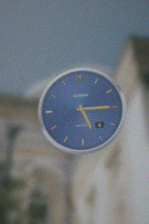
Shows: 5 h 15 min
